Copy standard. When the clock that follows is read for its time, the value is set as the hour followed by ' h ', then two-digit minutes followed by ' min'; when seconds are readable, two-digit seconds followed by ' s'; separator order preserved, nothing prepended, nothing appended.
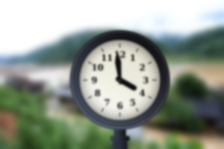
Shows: 3 h 59 min
